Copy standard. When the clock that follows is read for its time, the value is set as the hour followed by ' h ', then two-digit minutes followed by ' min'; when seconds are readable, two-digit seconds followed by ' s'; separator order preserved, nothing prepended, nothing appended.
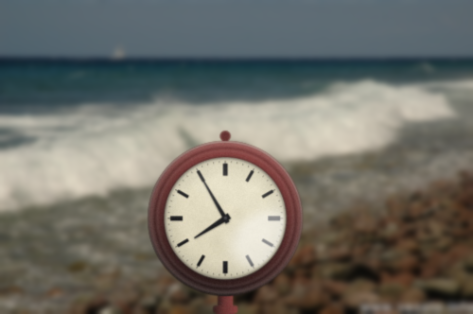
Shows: 7 h 55 min
